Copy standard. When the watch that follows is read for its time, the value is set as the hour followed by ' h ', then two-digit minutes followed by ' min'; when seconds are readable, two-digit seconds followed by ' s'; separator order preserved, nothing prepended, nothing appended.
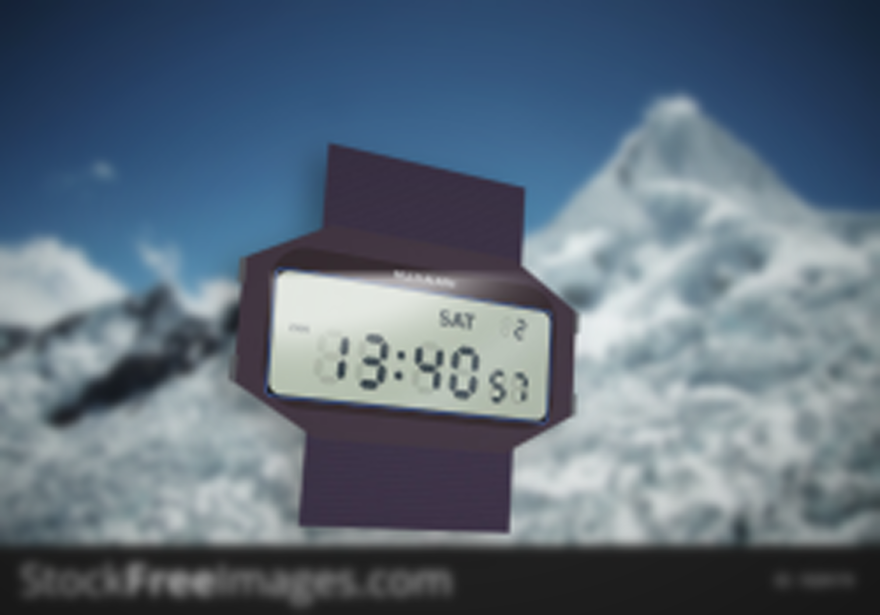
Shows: 13 h 40 min 57 s
